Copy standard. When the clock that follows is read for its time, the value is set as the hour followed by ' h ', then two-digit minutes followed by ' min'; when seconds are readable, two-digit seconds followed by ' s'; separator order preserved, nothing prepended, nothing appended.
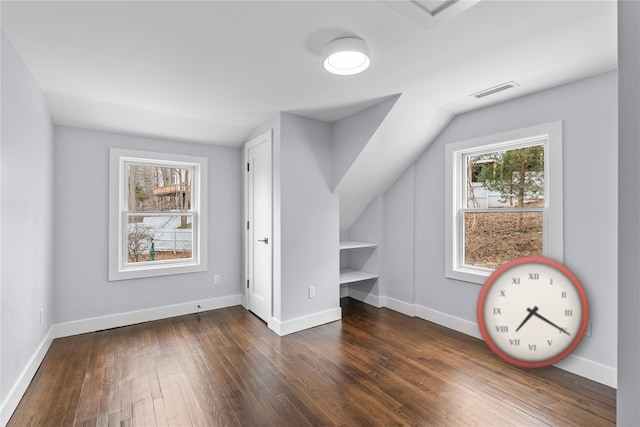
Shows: 7 h 20 min
